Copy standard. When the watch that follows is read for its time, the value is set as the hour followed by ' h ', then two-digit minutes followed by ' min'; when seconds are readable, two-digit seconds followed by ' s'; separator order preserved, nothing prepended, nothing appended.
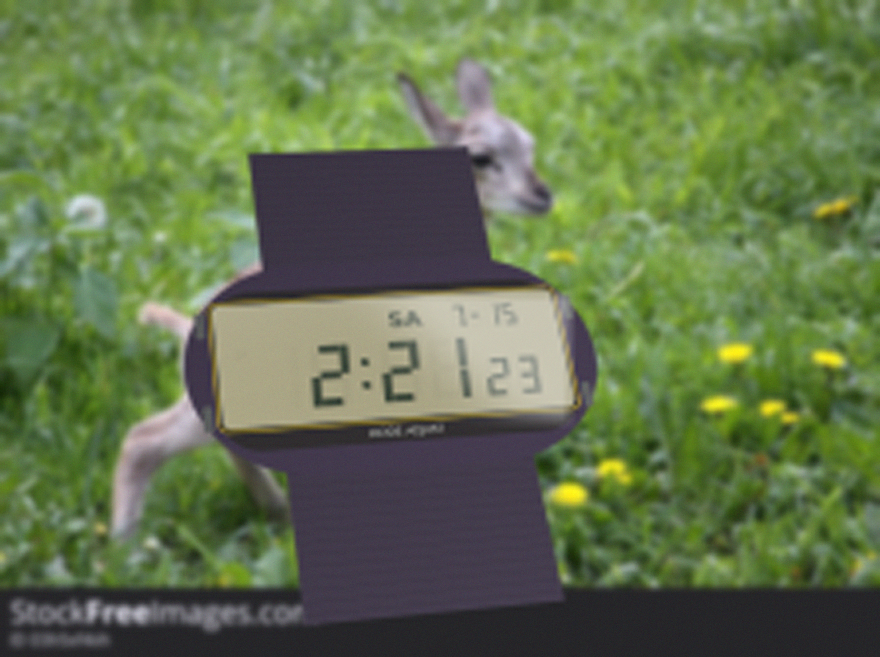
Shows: 2 h 21 min 23 s
